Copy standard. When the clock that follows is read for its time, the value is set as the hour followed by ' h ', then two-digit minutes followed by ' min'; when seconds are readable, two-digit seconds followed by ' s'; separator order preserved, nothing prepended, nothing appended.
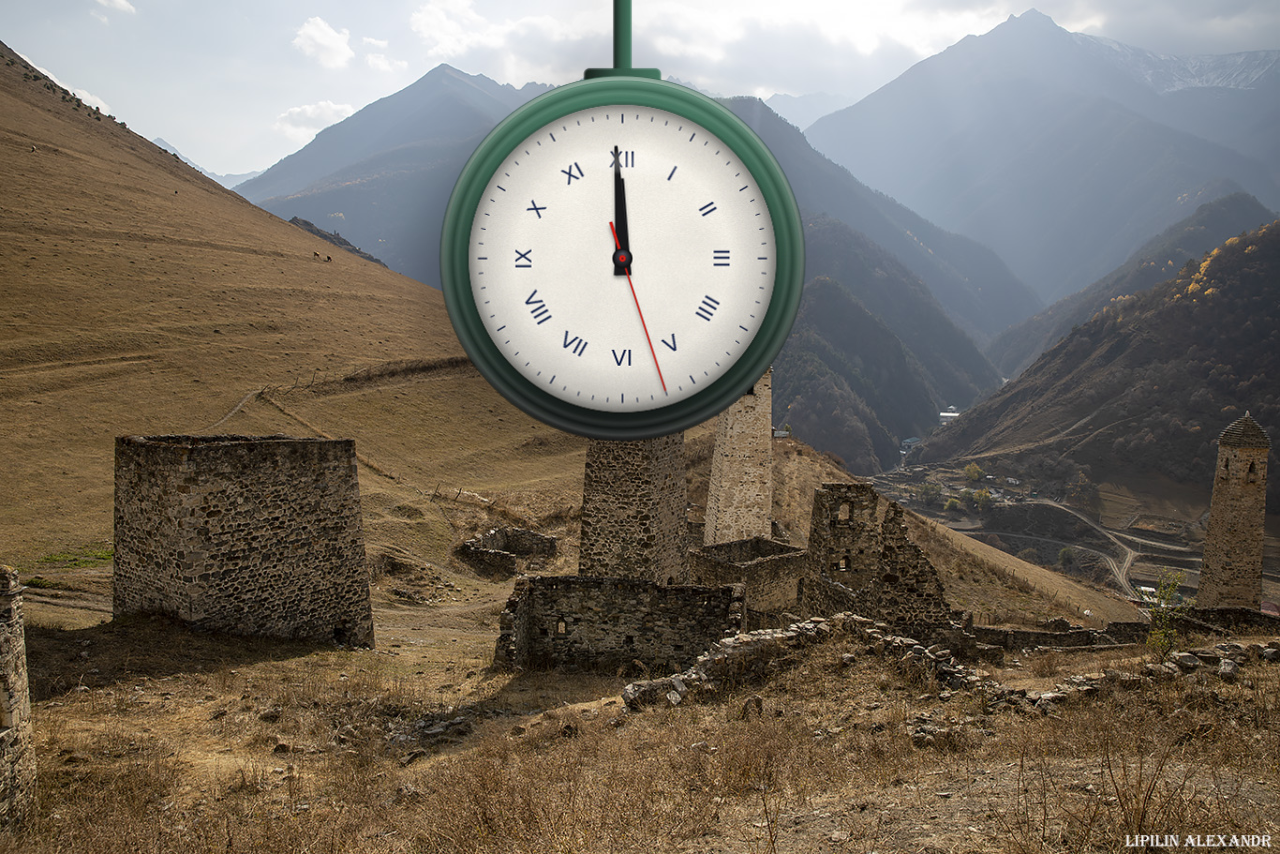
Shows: 11 h 59 min 27 s
